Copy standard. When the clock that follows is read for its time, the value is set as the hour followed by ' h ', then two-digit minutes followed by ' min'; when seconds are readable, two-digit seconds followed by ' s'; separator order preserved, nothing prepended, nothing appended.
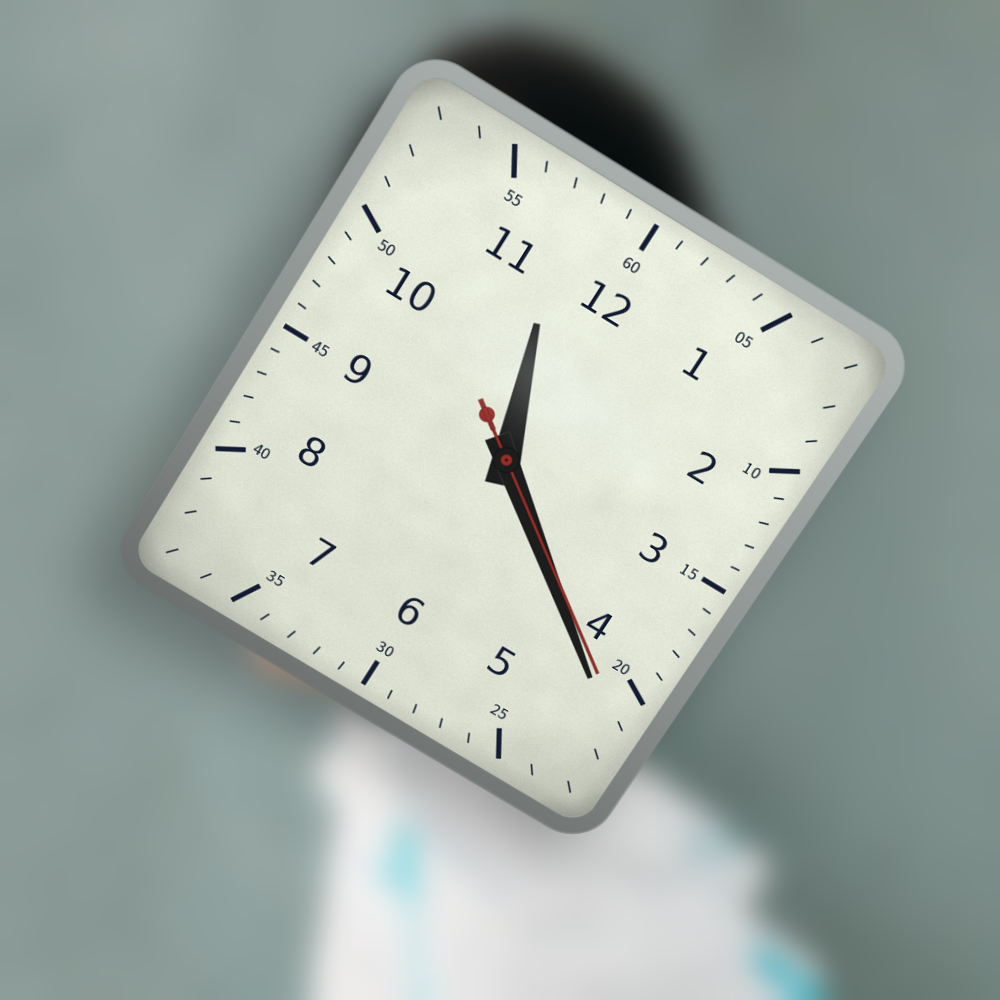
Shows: 11 h 21 min 21 s
